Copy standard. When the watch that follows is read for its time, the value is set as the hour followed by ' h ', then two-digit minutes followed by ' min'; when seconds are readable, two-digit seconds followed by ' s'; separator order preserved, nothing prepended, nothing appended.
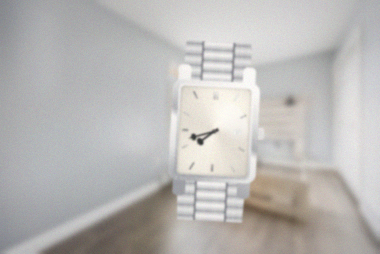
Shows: 7 h 42 min
